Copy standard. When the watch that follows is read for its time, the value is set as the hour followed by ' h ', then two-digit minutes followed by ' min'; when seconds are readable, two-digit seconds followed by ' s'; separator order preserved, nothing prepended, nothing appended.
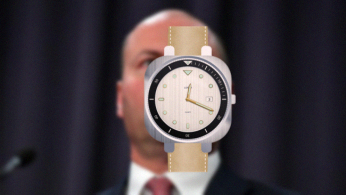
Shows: 12 h 19 min
